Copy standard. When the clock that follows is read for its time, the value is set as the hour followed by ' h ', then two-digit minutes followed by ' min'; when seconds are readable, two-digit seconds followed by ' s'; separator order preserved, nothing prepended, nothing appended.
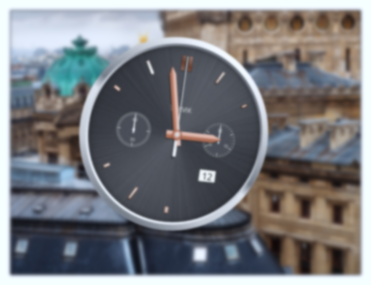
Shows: 2 h 58 min
